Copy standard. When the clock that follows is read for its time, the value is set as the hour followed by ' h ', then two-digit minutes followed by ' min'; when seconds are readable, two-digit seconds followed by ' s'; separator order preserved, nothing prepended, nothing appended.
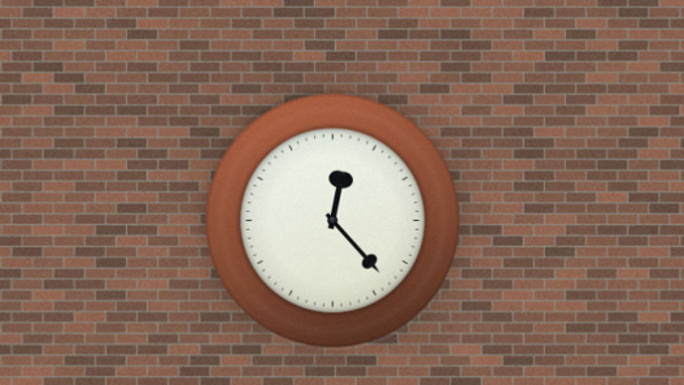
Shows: 12 h 23 min
